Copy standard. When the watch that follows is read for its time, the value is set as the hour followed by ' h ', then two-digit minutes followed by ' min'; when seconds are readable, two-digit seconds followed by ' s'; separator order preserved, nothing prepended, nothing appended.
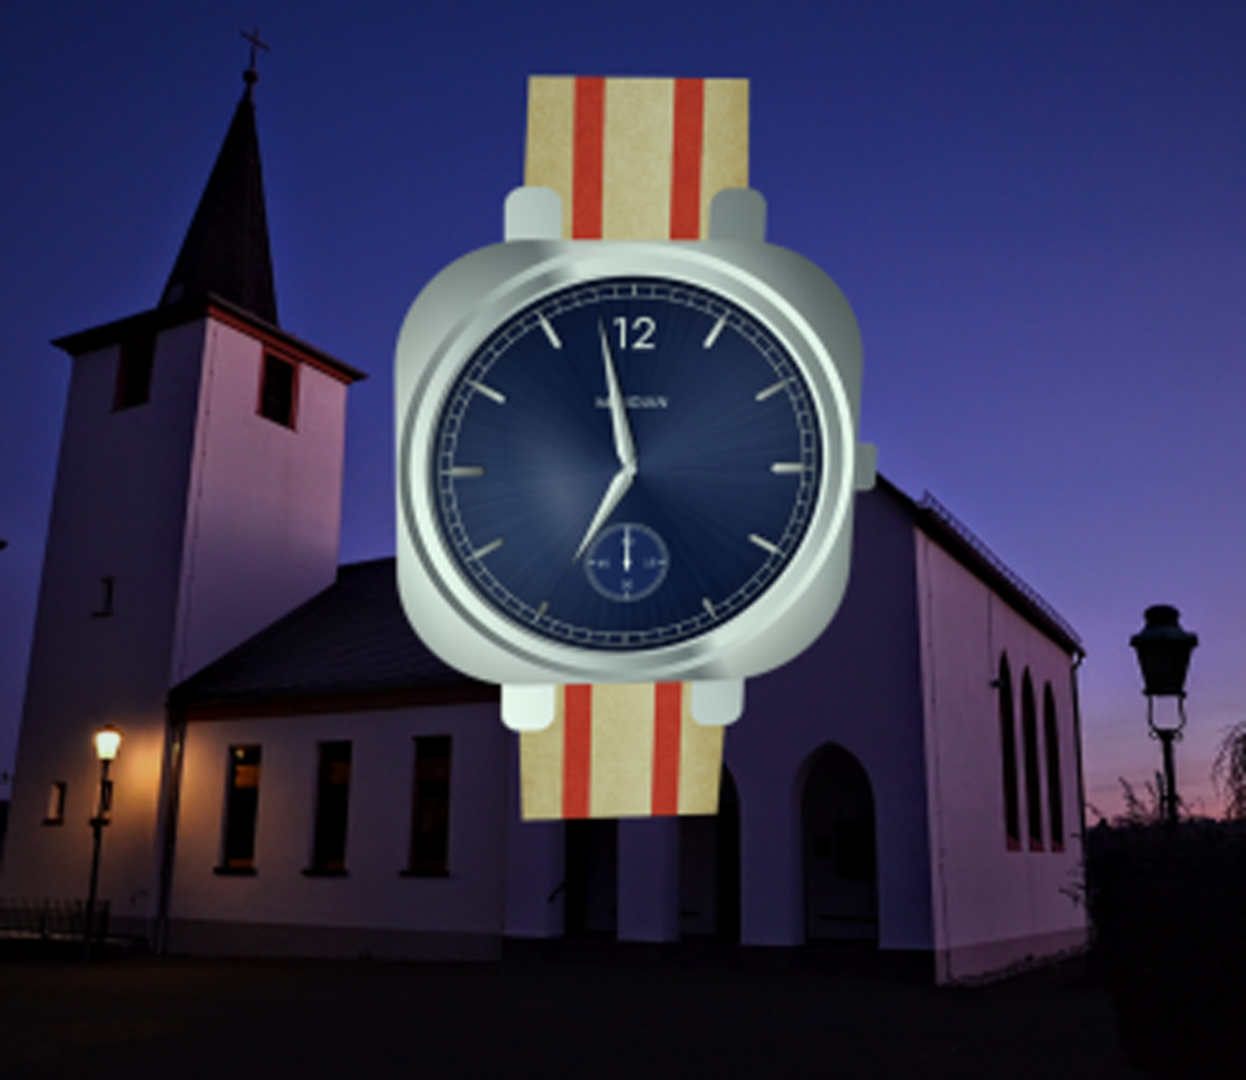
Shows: 6 h 58 min
